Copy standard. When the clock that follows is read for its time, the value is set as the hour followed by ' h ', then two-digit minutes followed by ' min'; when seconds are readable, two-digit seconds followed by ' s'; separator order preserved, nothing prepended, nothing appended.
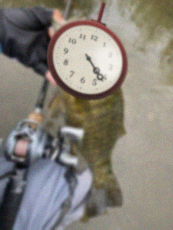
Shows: 4 h 22 min
